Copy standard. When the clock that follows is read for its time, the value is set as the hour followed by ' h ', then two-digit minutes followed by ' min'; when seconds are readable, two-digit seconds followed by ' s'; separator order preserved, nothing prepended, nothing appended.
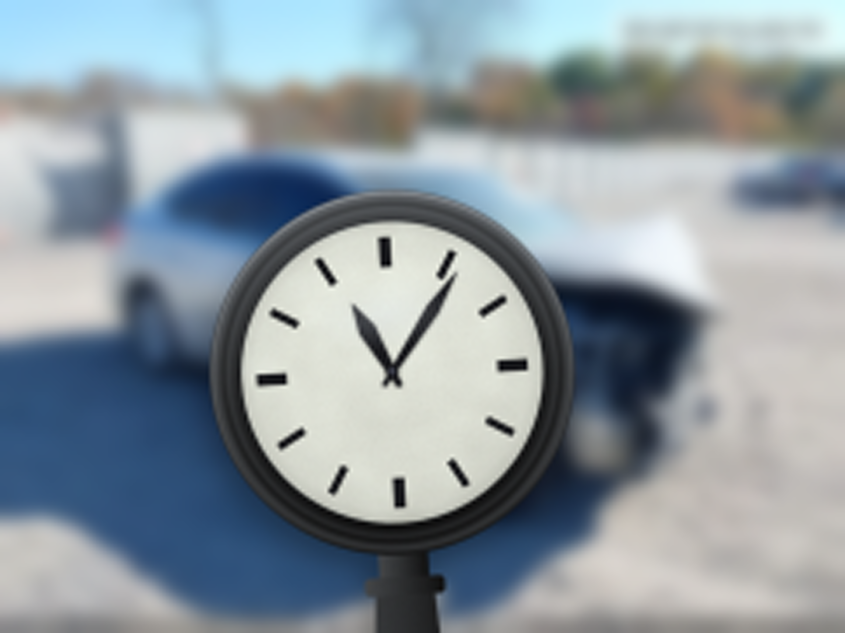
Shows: 11 h 06 min
